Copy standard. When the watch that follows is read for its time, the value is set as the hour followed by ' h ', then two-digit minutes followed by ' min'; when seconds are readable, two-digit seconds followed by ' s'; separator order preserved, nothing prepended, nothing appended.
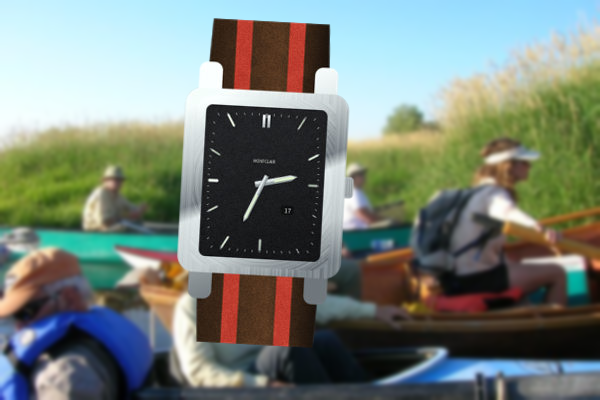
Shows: 2 h 34 min
